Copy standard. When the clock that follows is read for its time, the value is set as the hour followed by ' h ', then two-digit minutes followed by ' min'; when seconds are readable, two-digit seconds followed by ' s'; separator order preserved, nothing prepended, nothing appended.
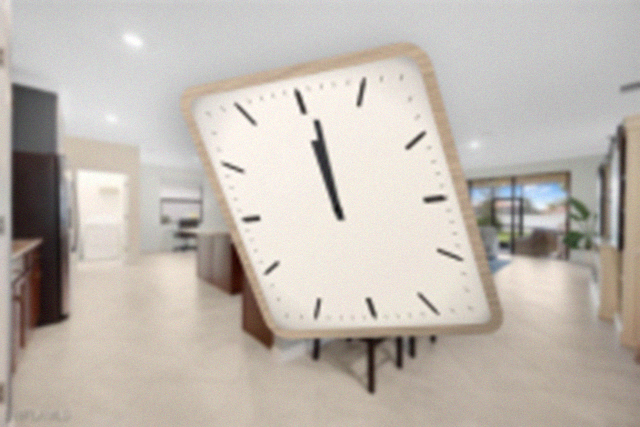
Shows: 12 h 01 min
